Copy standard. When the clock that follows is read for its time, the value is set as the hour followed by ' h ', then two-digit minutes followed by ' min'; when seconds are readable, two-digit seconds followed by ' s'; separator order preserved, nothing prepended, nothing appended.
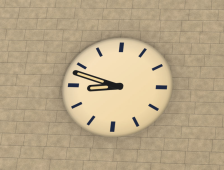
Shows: 8 h 48 min
